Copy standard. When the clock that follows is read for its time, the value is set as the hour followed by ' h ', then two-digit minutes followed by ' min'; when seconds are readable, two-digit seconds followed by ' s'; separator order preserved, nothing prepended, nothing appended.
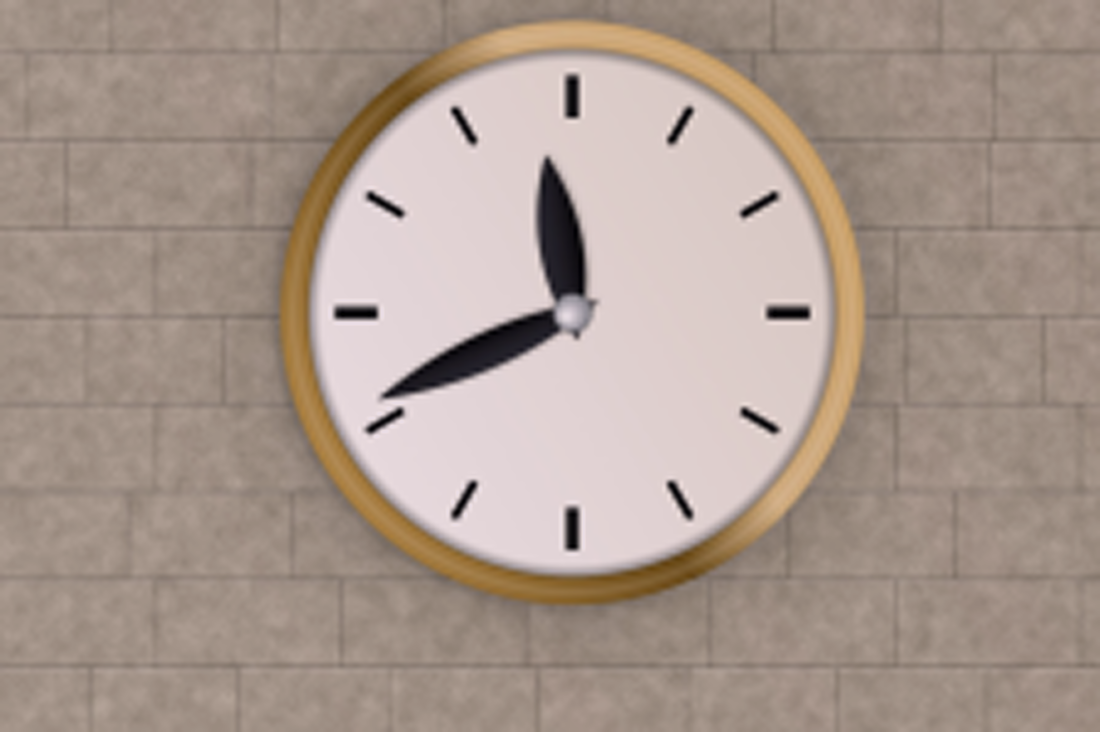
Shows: 11 h 41 min
